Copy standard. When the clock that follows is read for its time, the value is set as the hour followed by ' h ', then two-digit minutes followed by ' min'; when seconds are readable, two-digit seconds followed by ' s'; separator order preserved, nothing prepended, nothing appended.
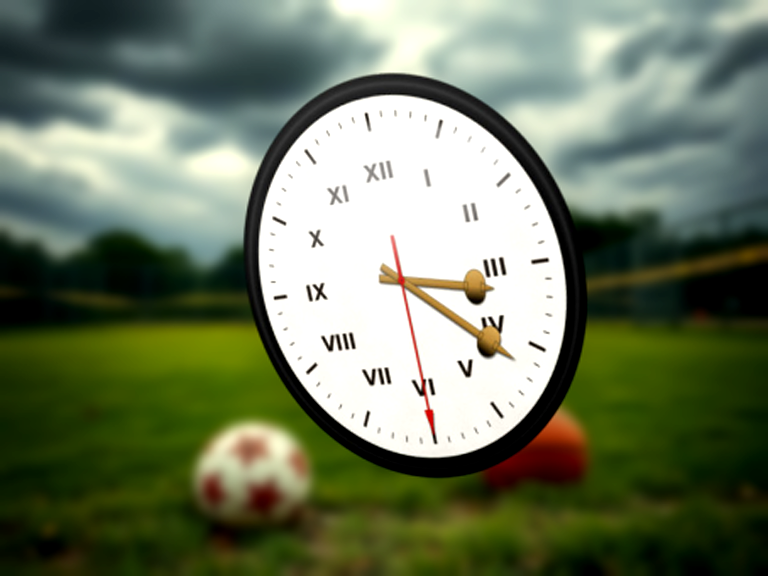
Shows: 3 h 21 min 30 s
